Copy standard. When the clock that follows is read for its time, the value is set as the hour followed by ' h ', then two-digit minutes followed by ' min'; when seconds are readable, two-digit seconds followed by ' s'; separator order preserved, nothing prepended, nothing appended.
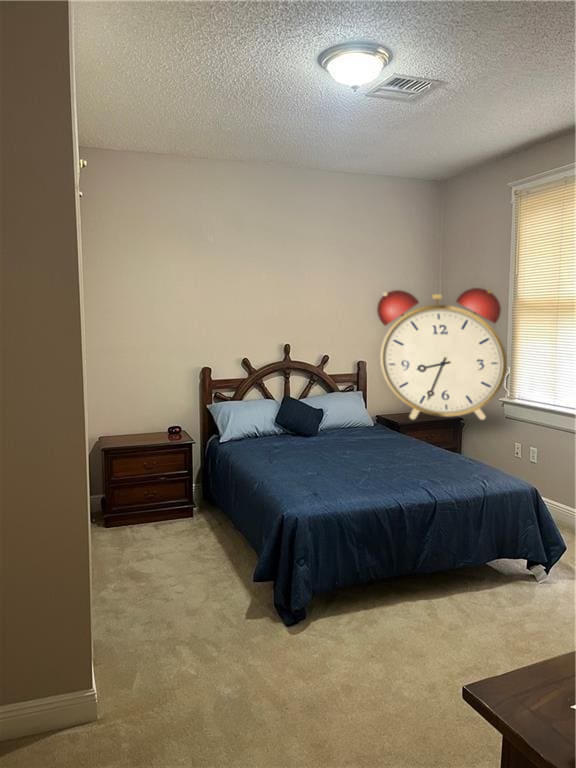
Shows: 8 h 34 min
